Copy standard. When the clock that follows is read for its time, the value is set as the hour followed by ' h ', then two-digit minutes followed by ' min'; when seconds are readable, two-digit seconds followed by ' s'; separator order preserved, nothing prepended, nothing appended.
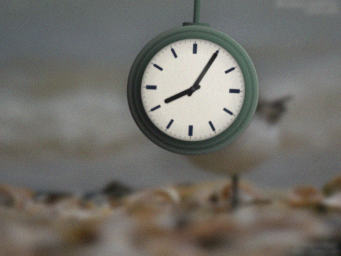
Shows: 8 h 05 min
